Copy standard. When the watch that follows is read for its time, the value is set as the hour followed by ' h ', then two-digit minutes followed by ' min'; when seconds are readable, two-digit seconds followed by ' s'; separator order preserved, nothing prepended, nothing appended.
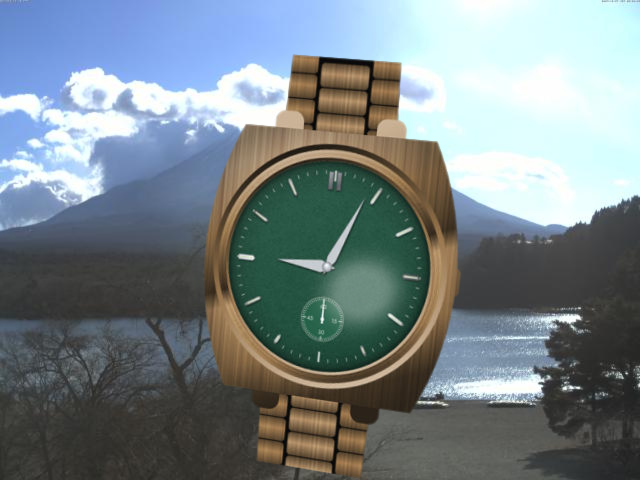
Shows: 9 h 04 min
